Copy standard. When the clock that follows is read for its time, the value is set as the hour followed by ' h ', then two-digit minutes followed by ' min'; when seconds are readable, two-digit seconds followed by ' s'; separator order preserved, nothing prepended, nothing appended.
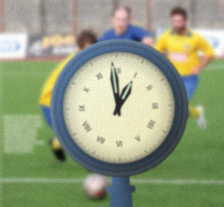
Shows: 12 h 59 min
